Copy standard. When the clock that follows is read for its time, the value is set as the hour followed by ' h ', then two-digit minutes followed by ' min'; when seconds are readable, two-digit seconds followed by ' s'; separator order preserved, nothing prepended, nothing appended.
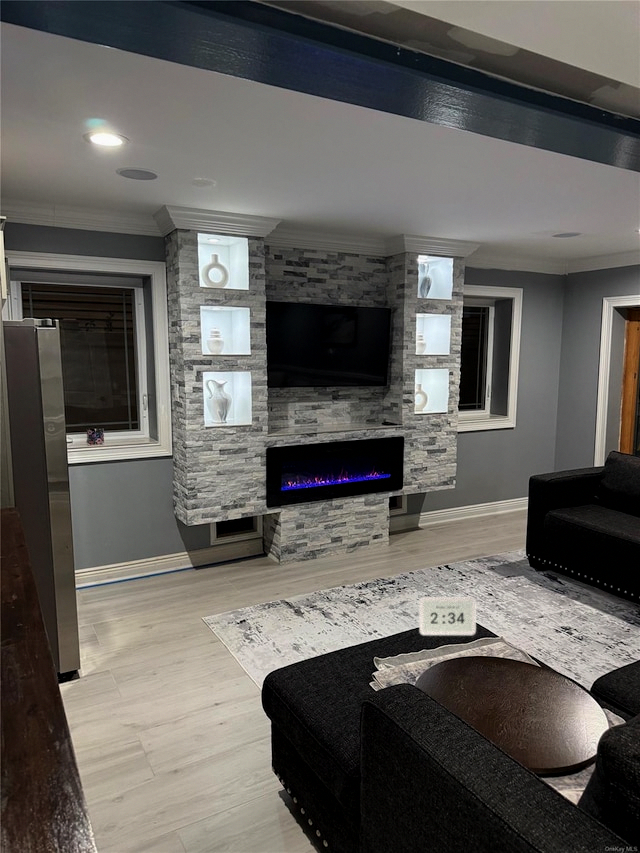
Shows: 2 h 34 min
